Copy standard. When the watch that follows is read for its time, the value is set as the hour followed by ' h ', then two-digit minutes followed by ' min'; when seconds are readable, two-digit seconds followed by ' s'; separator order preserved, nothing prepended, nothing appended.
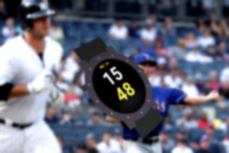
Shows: 15 h 48 min
